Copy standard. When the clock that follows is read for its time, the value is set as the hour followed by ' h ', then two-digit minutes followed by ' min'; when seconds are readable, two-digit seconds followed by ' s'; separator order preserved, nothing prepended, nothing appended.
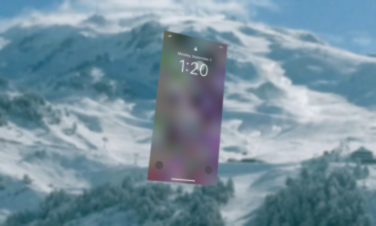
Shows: 1 h 20 min
